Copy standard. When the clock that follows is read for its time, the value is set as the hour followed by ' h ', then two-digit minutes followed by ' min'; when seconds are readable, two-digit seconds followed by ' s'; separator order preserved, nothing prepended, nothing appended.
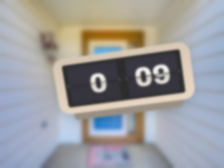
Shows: 0 h 09 min
